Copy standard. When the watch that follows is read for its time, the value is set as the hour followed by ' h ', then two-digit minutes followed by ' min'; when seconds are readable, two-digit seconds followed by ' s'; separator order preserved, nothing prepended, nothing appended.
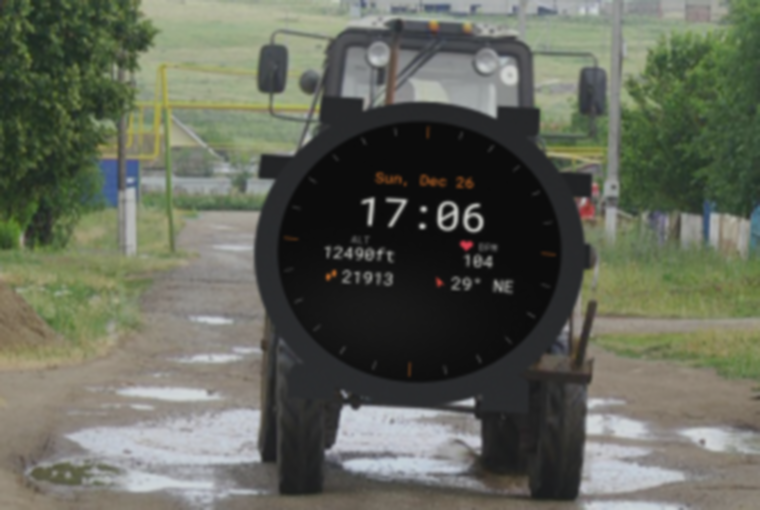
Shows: 17 h 06 min
